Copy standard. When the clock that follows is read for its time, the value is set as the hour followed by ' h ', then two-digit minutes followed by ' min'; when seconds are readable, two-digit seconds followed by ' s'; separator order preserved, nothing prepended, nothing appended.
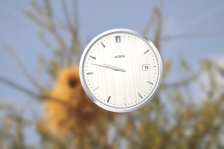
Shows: 9 h 48 min
